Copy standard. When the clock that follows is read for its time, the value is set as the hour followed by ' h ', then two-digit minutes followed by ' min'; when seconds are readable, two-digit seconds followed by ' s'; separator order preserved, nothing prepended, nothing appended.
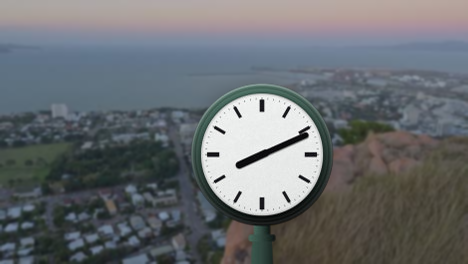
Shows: 8 h 11 min
